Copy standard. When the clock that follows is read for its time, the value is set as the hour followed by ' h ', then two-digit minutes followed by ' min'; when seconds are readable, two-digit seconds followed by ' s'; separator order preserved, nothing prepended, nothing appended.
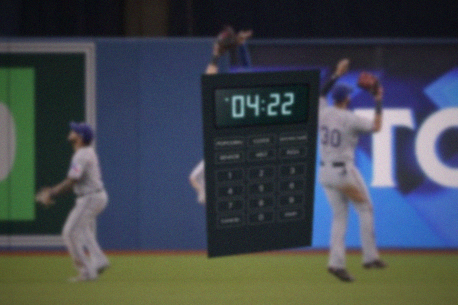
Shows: 4 h 22 min
